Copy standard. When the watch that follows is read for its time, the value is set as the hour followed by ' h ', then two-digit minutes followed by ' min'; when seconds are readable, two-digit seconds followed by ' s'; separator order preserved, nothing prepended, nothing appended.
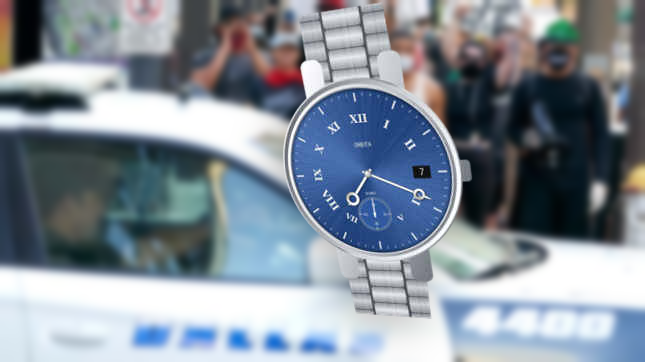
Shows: 7 h 19 min
